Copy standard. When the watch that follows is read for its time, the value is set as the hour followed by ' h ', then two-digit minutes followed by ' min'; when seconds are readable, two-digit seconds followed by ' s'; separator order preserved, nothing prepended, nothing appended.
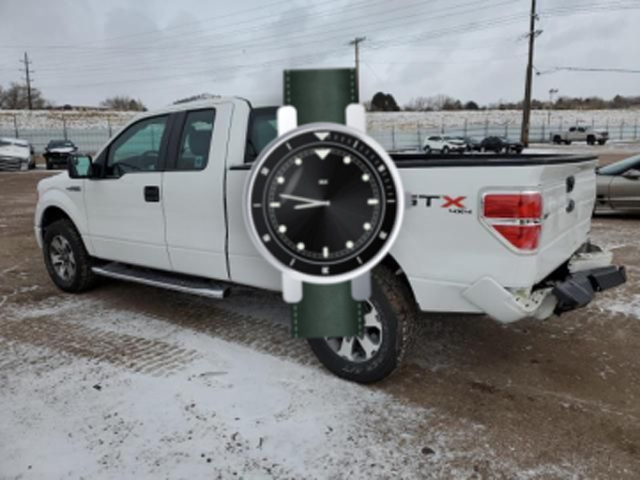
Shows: 8 h 47 min
